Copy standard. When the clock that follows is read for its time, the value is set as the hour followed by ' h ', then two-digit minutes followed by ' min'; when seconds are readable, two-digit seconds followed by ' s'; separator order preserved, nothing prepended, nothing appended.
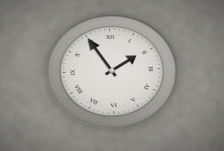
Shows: 1 h 55 min
